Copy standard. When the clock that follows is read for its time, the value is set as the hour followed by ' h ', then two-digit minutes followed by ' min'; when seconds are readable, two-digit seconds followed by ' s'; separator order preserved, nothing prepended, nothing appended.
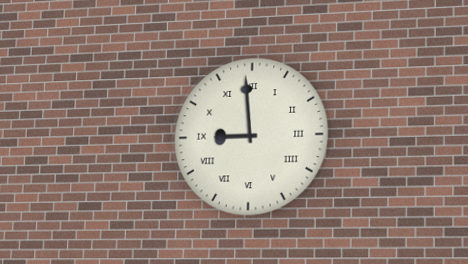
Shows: 8 h 59 min
